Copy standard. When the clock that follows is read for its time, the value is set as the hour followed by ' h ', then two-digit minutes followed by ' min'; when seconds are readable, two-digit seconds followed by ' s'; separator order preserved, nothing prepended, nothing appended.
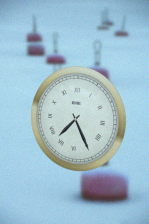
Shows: 7 h 25 min
